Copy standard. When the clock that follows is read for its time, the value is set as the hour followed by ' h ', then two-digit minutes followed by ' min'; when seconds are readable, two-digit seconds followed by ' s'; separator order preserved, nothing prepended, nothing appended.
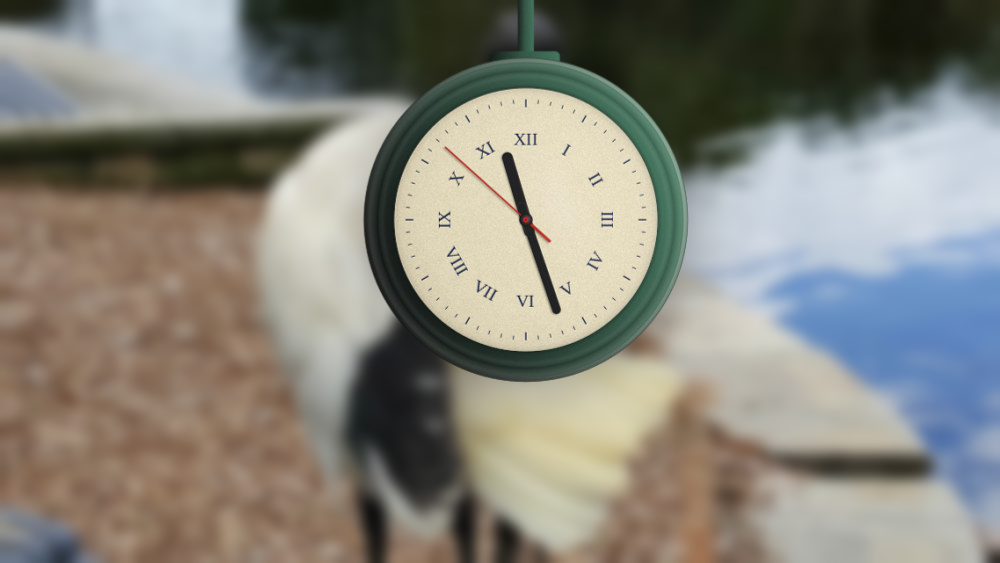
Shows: 11 h 26 min 52 s
